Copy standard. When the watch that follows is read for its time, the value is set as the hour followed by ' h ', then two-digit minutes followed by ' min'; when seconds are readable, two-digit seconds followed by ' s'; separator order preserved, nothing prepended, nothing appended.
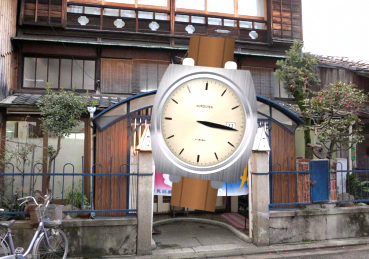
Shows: 3 h 16 min
